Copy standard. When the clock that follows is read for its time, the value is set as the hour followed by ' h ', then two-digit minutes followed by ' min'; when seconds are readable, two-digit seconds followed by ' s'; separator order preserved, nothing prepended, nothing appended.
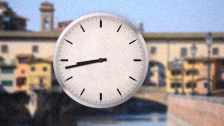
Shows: 8 h 43 min
